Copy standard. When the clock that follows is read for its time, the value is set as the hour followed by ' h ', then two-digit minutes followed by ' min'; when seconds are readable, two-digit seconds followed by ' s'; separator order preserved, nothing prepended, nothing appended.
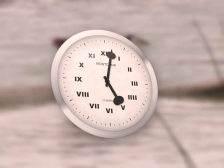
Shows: 5 h 02 min
